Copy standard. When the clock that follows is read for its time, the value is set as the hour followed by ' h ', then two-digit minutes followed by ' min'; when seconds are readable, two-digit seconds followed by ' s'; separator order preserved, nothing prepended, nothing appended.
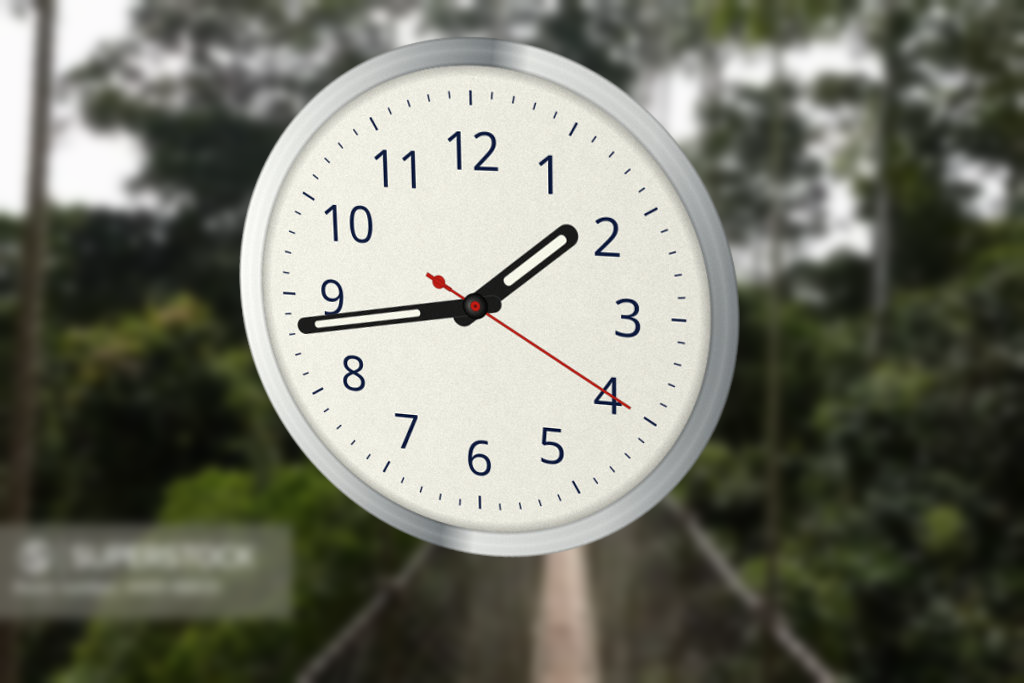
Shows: 1 h 43 min 20 s
